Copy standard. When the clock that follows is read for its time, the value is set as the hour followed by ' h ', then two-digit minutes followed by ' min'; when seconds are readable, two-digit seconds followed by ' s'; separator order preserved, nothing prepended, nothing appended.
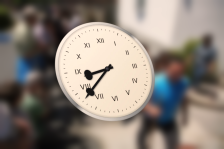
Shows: 8 h 38 min
